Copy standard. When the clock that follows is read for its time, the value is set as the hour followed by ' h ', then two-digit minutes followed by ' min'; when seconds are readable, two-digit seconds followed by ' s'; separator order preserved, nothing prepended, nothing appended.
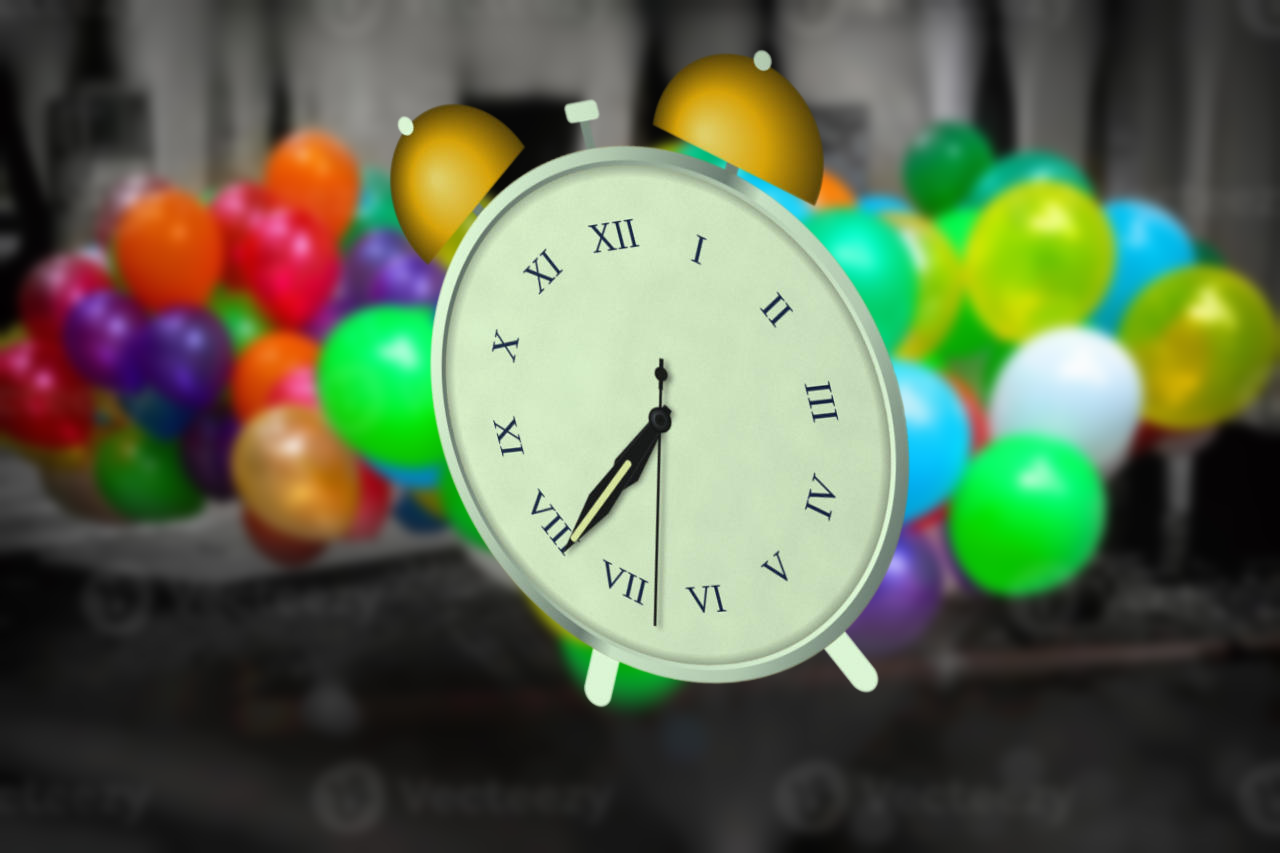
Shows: 7 h 38 min 33 s
